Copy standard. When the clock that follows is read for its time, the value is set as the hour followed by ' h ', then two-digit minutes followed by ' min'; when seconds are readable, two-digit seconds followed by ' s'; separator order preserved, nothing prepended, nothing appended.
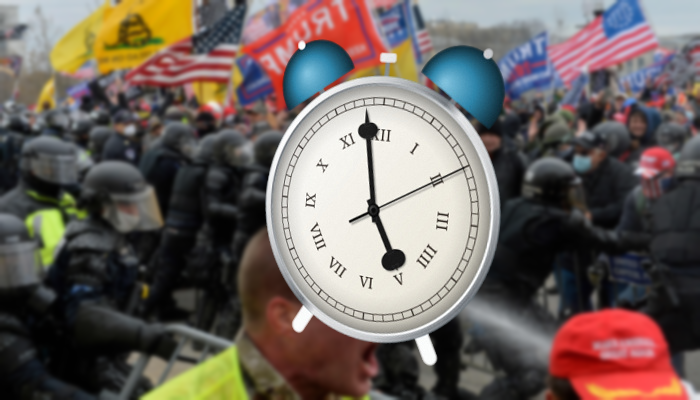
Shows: 4 h 58 min 10 s
